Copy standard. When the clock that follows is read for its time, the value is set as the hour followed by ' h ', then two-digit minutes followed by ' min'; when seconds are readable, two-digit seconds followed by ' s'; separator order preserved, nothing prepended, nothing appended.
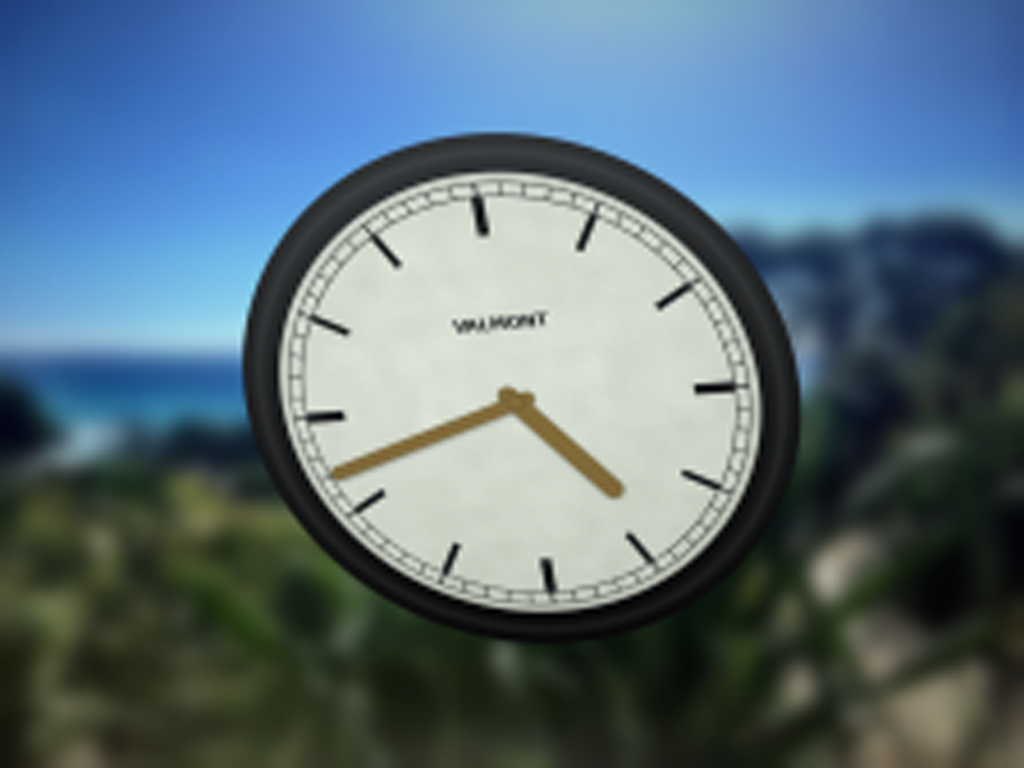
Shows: 4 h 42 min
